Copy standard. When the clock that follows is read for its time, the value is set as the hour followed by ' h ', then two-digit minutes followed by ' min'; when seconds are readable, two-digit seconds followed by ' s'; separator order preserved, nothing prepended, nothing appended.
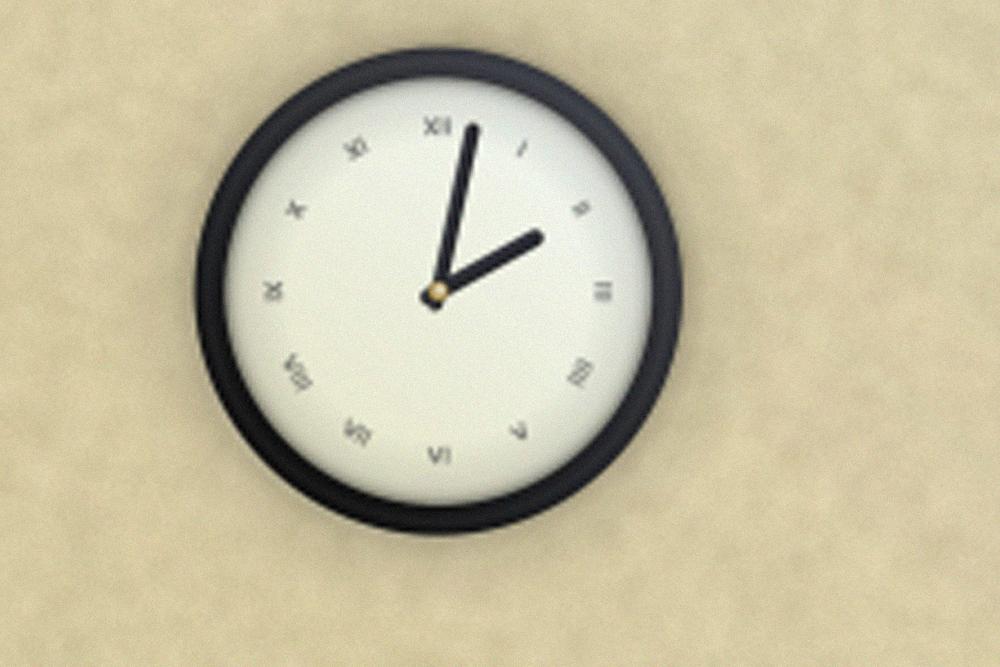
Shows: 2 h 02 min
